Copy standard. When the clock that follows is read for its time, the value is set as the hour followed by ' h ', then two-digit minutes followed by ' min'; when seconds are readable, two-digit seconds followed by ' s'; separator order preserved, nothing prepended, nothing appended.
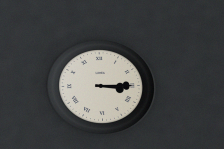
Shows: 3 h 15 min
